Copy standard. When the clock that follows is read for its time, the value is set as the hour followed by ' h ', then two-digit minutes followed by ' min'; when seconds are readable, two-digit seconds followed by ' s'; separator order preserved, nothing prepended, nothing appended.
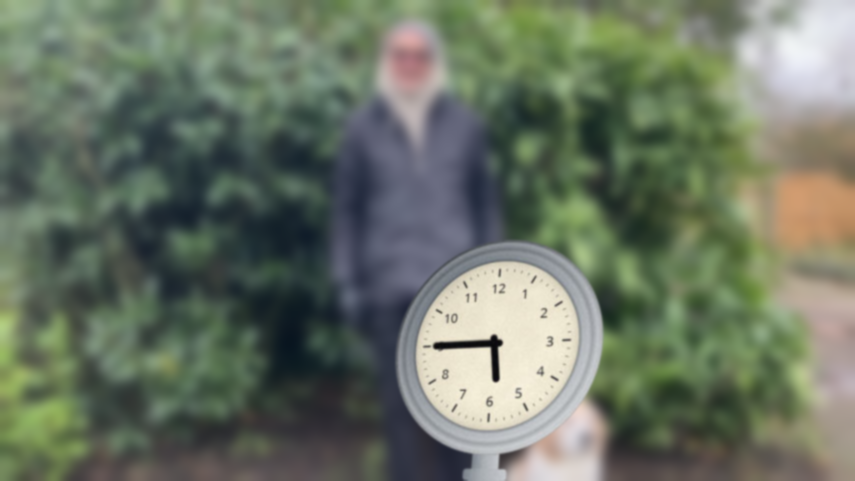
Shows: 5 h 45 min
